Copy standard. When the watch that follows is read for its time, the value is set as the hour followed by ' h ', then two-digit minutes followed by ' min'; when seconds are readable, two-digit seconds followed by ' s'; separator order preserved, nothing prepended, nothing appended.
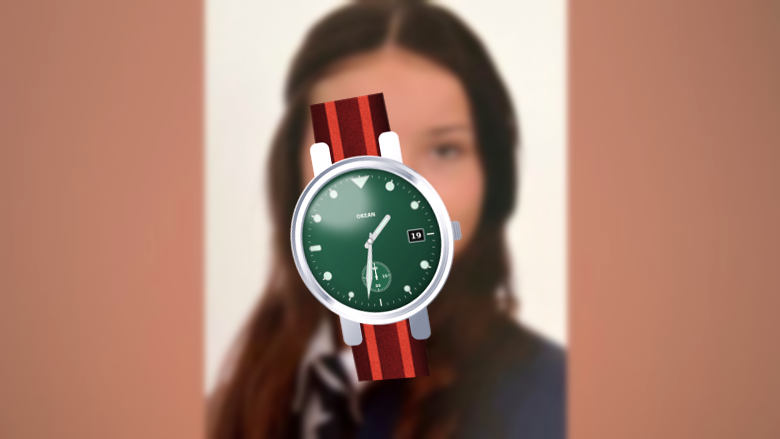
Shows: 1 h 32 min
